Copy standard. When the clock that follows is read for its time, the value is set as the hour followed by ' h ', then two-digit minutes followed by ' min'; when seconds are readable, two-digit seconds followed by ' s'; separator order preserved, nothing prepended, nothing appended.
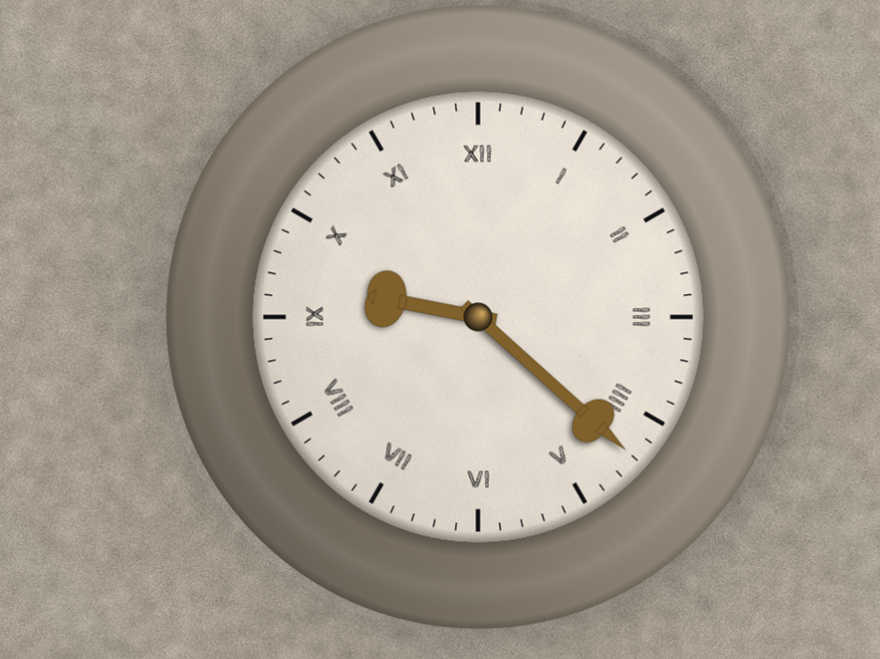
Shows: 9 h 22 min
